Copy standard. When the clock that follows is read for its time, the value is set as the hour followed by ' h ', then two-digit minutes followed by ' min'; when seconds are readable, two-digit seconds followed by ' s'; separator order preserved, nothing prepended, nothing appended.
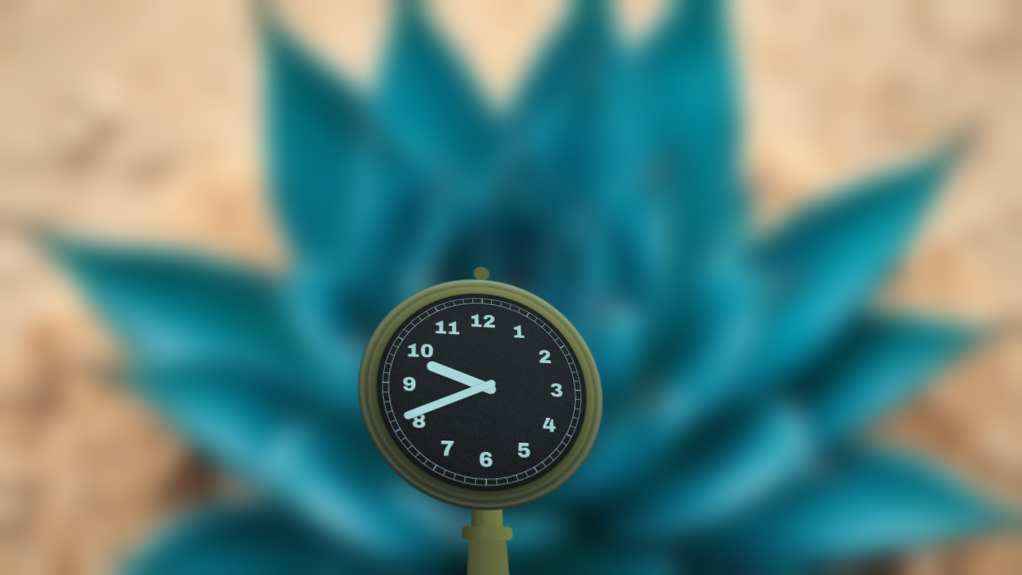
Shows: 9 h 41 min
